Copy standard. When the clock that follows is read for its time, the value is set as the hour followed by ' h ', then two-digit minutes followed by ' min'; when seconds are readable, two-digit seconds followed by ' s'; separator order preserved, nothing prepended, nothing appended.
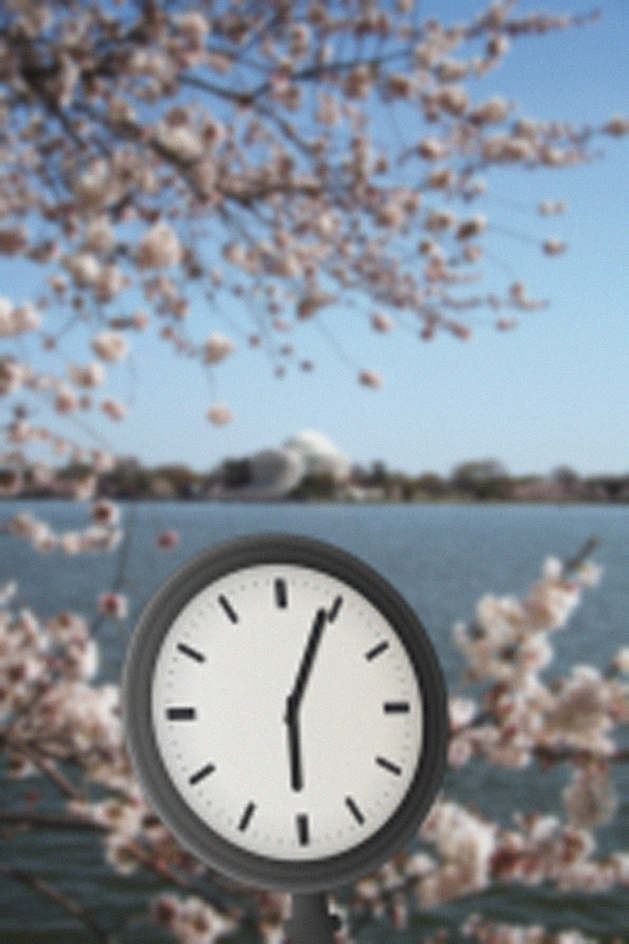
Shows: 6 h 04 min
